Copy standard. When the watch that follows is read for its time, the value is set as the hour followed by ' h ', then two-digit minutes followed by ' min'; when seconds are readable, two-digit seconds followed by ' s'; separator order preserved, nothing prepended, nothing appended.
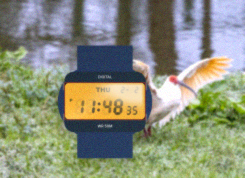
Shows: 11 h 48 min 35 s
